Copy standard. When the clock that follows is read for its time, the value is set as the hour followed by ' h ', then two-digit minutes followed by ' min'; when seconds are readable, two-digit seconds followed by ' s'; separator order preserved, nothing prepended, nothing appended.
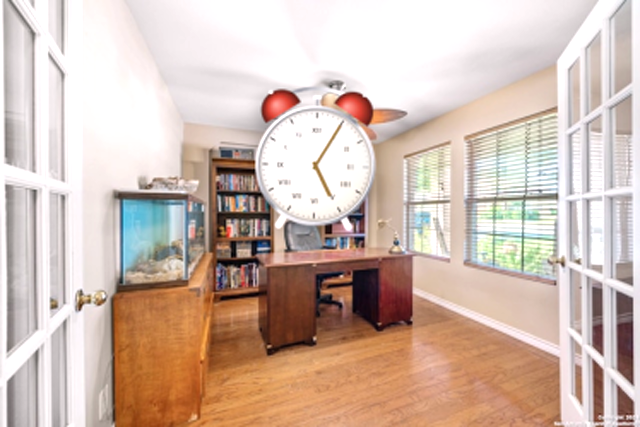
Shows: 5 h 05 min
